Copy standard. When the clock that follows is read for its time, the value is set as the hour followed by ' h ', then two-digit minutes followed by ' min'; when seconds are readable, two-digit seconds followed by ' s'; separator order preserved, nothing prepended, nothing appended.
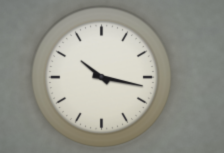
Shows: 10 h 17 min
